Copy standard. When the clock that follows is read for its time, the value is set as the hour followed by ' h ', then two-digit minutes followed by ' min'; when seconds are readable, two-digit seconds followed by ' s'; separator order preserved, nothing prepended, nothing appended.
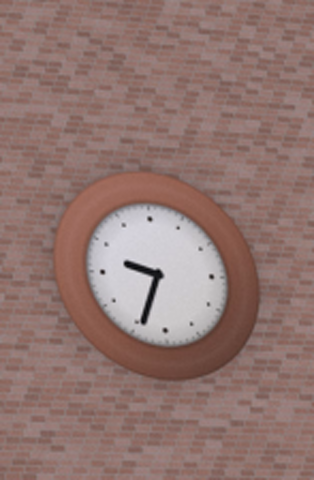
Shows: 9 h 34 min
